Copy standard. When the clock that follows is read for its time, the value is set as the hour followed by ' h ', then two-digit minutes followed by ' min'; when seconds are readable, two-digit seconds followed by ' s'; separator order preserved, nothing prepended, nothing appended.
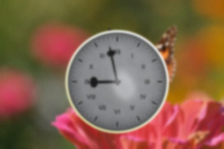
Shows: 8 h 58 min
